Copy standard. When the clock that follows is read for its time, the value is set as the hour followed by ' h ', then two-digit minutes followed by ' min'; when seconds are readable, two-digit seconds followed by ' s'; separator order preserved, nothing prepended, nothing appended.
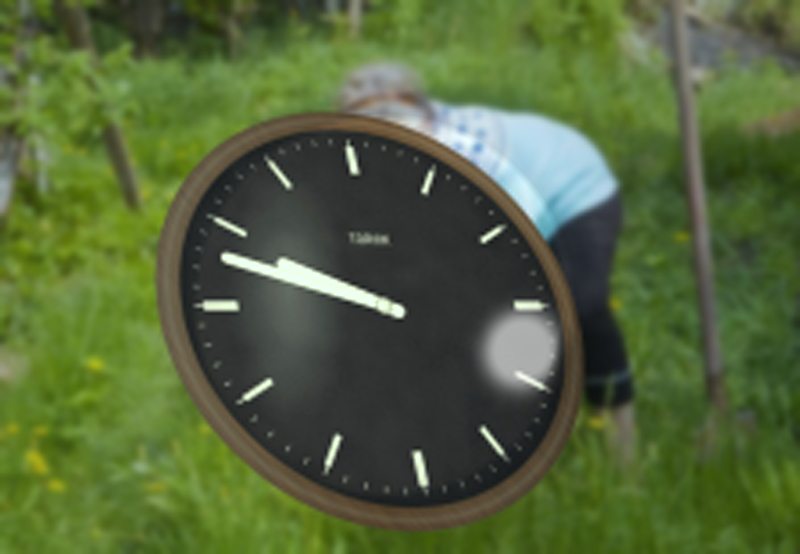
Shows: 9 h 48 min
